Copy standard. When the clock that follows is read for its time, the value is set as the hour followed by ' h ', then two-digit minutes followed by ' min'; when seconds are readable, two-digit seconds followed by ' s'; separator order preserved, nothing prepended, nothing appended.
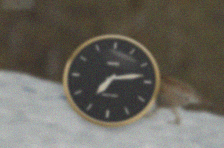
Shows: 7 h 13 min
